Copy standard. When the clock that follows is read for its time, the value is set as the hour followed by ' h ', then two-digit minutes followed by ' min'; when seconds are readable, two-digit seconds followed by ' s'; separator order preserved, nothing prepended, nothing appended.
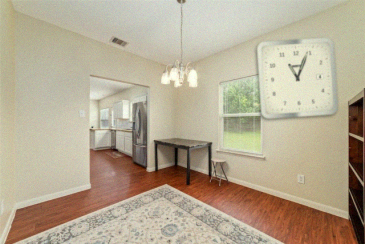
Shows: 11 h 04 min
